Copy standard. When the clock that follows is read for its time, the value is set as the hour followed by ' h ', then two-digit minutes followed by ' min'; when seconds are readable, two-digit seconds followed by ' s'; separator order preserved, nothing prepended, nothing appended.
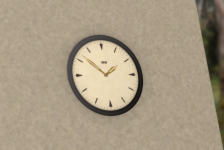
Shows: 1 h 52 min
